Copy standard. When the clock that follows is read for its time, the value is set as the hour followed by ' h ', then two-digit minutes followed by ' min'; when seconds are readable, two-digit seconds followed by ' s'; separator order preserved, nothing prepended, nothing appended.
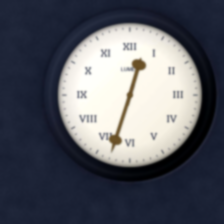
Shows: 12 h 33 min
